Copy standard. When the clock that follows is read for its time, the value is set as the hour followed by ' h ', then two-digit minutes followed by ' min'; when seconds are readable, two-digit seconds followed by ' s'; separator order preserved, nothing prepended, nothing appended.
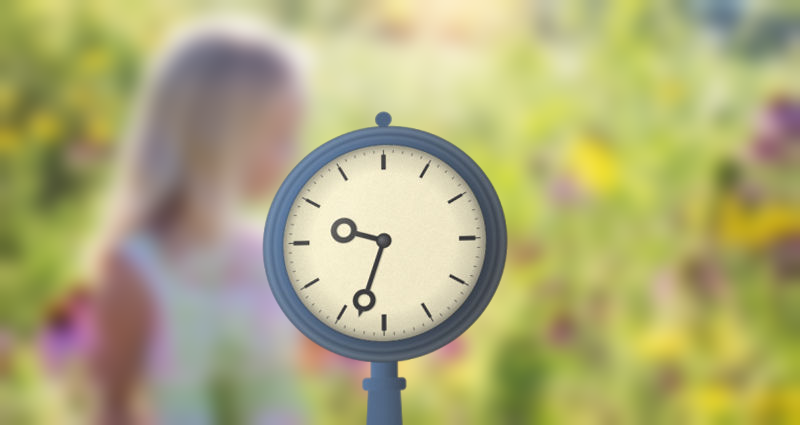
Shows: 9 h 33 min
